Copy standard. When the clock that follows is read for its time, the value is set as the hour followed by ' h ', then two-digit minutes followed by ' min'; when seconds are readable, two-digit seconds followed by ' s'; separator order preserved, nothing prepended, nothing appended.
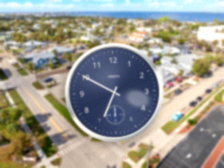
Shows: 6 h 50 min
